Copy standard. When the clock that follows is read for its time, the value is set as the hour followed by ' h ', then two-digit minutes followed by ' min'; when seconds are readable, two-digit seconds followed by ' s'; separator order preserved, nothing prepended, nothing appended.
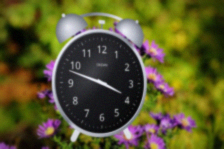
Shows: 3 h 48 min
